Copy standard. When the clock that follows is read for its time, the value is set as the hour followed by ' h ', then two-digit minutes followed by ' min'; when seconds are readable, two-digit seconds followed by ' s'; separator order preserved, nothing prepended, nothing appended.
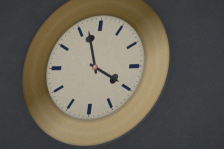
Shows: 3 h 57 min
